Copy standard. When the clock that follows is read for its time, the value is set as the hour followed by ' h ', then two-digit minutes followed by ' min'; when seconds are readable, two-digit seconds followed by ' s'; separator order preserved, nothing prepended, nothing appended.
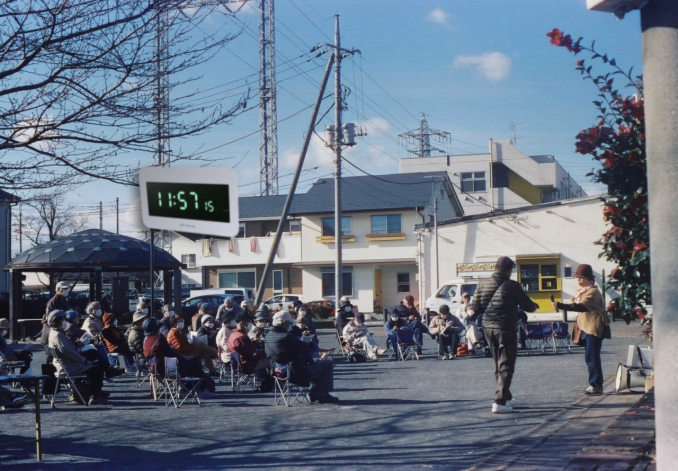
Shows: 11 h 57 min 15 s
